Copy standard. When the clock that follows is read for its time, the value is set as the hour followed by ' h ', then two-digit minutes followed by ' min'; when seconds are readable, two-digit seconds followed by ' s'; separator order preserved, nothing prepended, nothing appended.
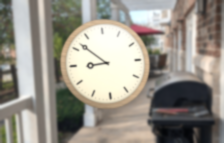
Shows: 8 h 52 min
